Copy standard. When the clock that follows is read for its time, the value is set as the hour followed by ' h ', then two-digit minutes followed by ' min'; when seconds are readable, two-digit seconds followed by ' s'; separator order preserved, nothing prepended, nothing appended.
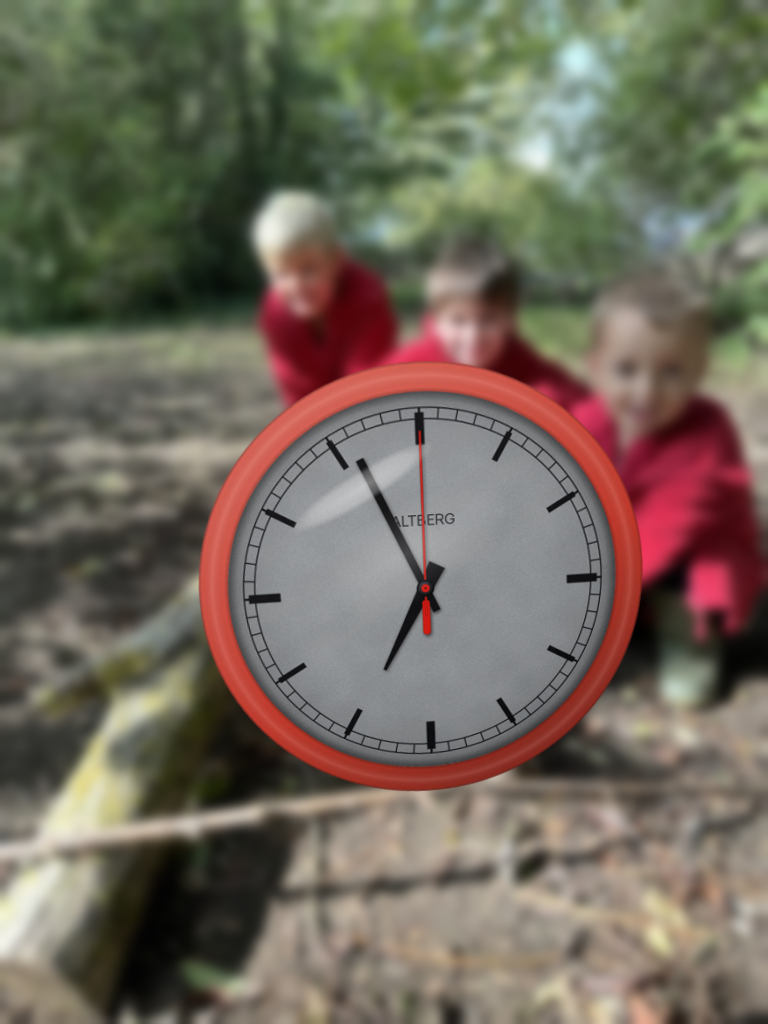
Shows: 6 h 56 min 00 s
